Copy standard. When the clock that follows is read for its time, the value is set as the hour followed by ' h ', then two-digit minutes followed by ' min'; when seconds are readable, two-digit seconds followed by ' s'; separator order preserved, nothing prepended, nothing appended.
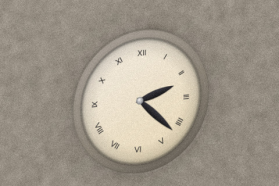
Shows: 2 h 22 min
